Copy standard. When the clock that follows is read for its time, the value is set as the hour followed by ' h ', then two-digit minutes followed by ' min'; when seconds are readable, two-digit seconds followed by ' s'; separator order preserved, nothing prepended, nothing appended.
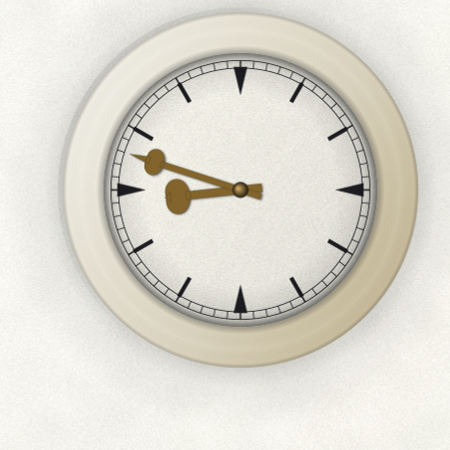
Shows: 8 h 48 min
